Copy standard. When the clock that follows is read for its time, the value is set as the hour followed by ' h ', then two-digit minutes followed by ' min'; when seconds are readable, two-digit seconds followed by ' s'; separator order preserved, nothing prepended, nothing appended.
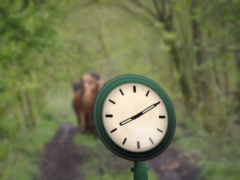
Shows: 8 h 10 min
